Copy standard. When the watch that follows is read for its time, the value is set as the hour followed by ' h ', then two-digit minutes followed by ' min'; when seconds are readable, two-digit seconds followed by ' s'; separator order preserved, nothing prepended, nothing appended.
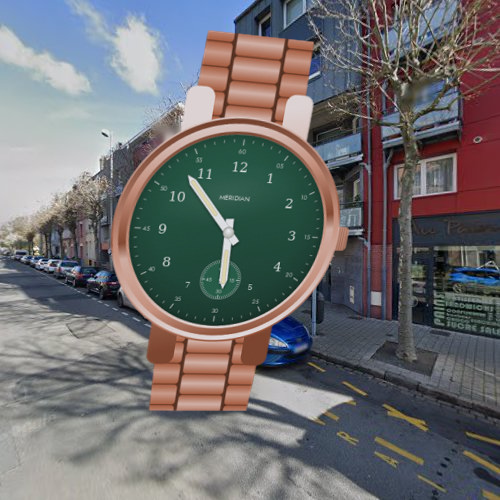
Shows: 5 h 53 min
